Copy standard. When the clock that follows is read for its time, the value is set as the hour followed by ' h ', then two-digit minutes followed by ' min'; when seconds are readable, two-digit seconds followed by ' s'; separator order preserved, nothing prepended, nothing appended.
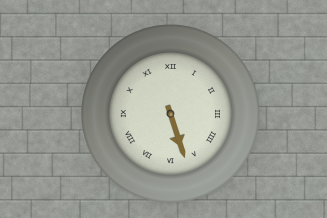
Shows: 5 h 27 min
